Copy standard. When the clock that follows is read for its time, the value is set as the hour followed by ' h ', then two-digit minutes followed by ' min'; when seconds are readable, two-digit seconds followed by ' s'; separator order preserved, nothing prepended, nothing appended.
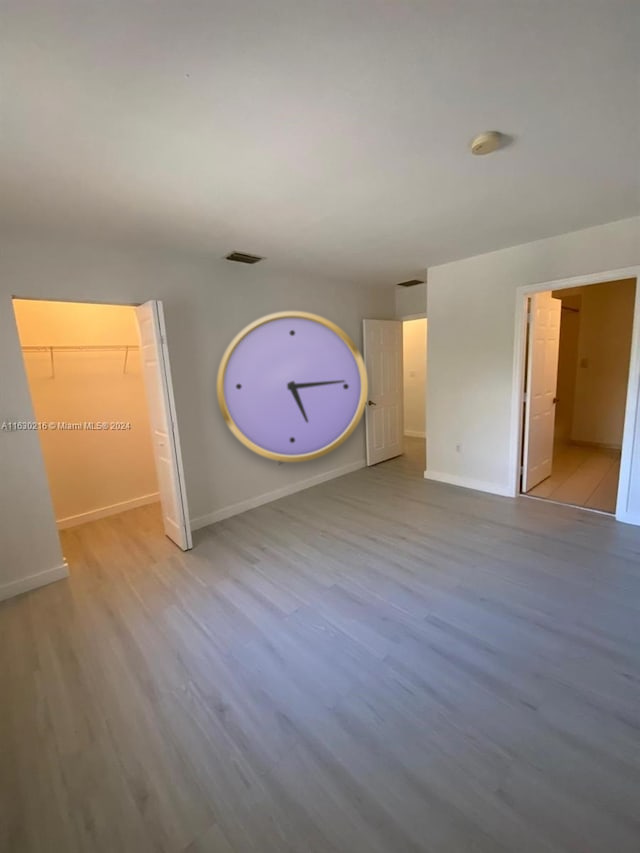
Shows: 5 h 14 min
